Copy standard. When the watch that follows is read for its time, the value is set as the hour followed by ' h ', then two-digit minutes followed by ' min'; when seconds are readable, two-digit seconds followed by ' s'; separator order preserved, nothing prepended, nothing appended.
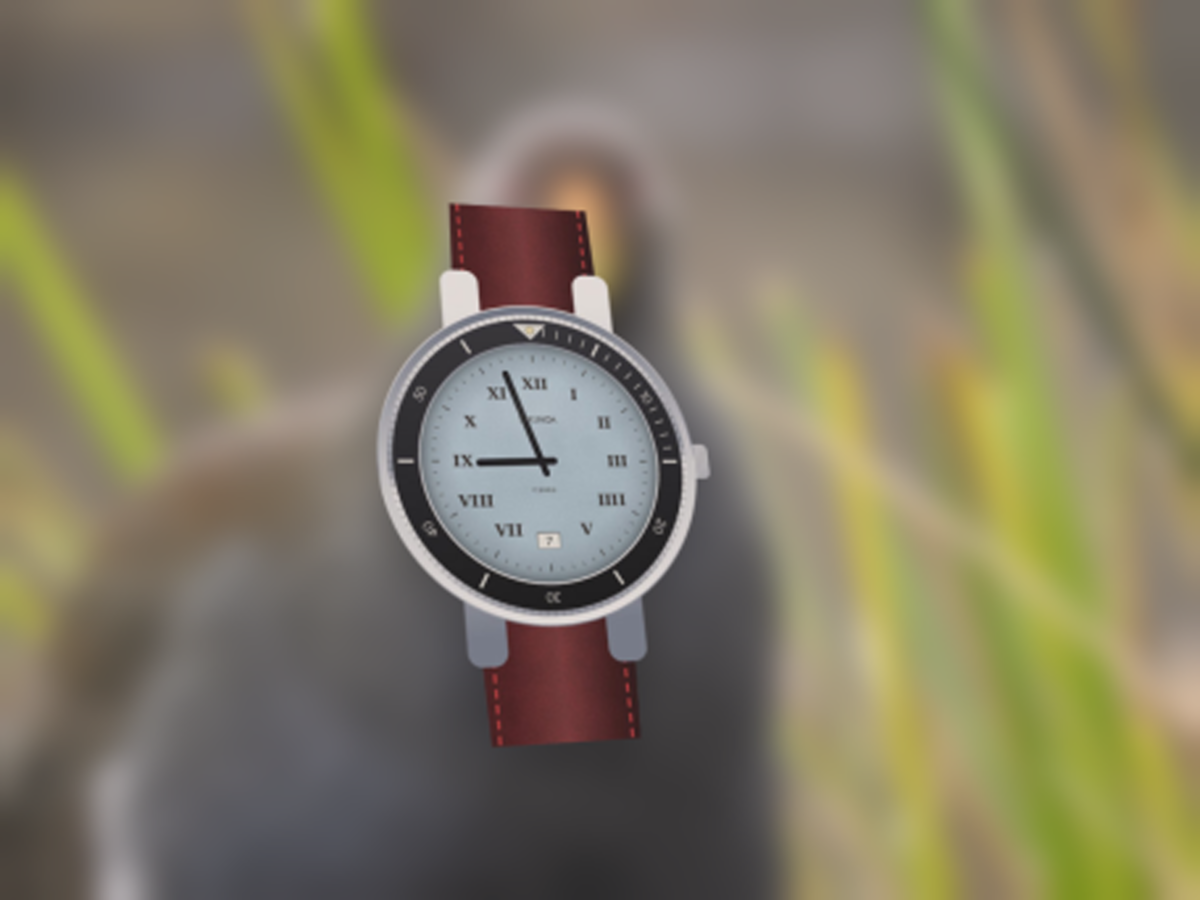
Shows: 8 h 57 min
